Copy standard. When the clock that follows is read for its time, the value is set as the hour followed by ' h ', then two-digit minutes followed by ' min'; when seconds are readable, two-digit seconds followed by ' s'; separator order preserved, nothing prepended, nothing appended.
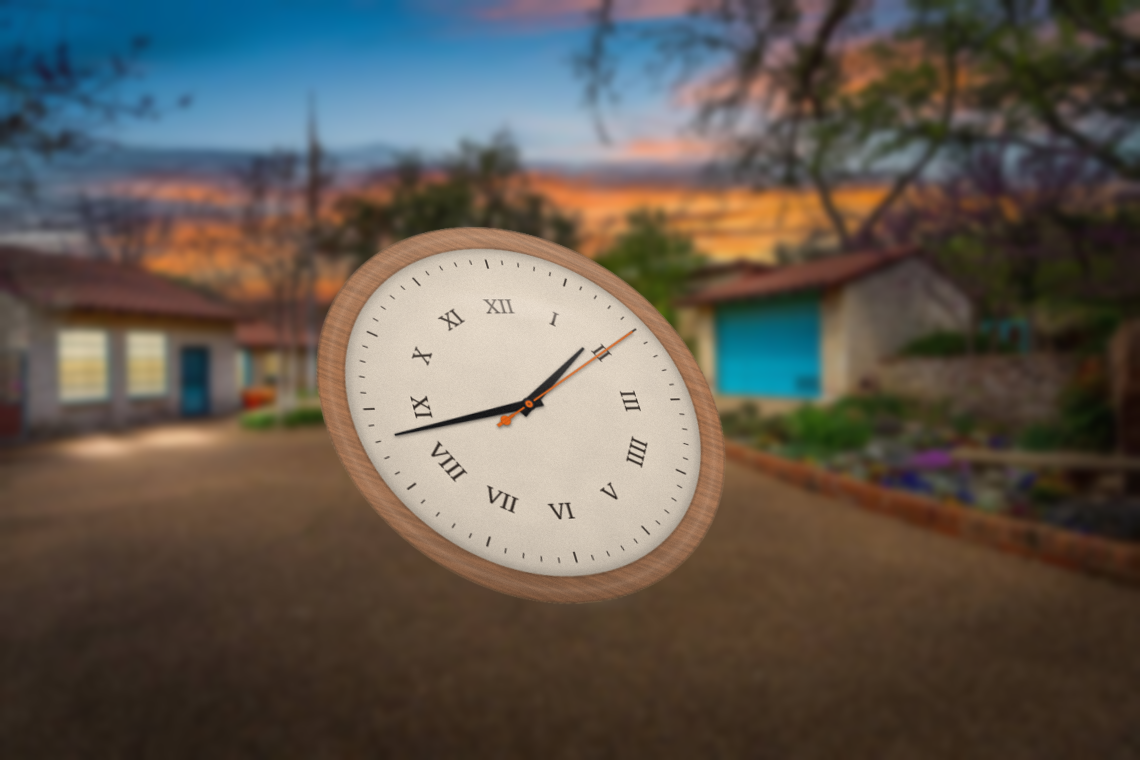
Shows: 1 h 43 min 10 s
